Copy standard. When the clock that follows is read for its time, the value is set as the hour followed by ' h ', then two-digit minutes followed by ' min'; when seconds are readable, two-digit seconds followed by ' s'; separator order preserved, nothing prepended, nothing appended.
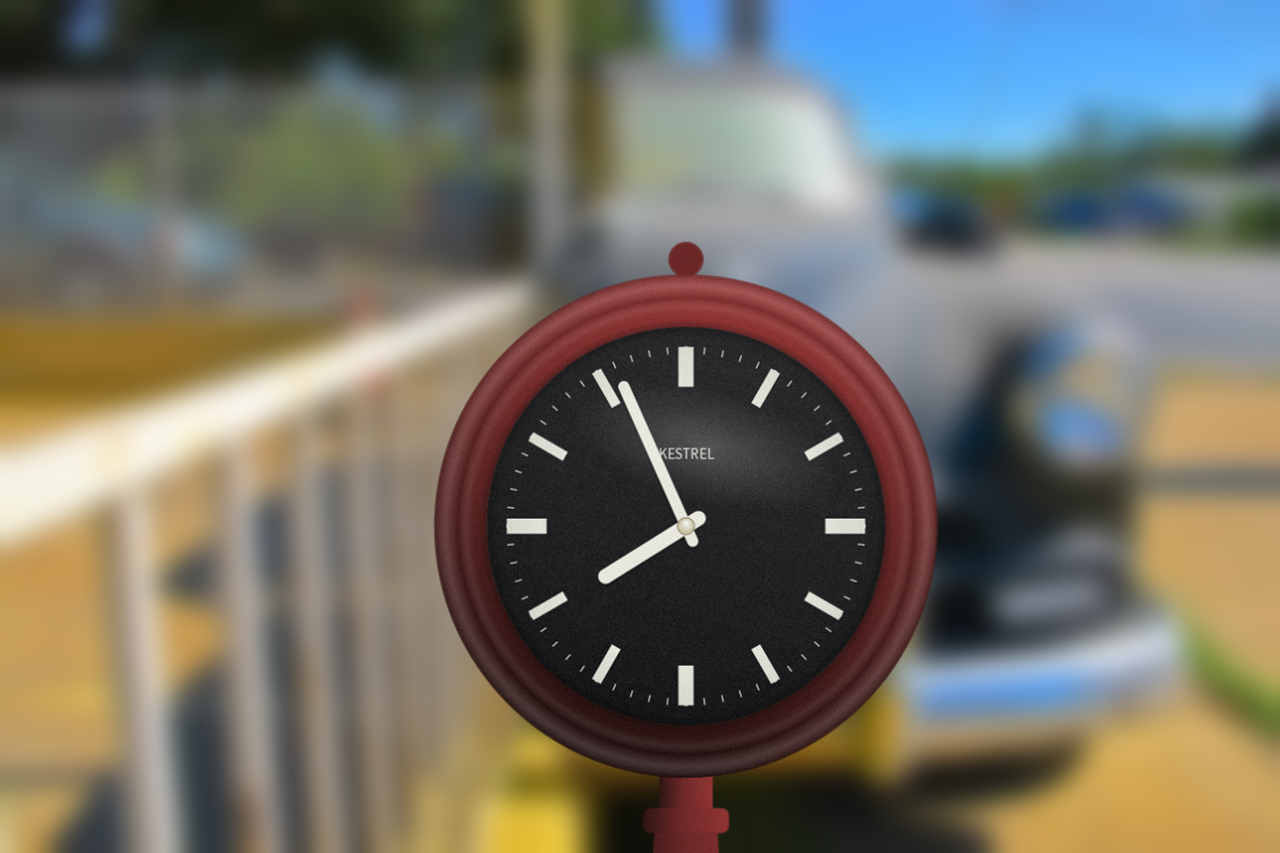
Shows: 7 h 56 min
